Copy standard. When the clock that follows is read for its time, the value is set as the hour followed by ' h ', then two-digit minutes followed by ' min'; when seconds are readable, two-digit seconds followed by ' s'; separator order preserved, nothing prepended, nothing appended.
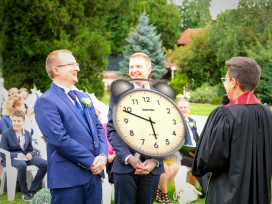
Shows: 5 h 49 min
